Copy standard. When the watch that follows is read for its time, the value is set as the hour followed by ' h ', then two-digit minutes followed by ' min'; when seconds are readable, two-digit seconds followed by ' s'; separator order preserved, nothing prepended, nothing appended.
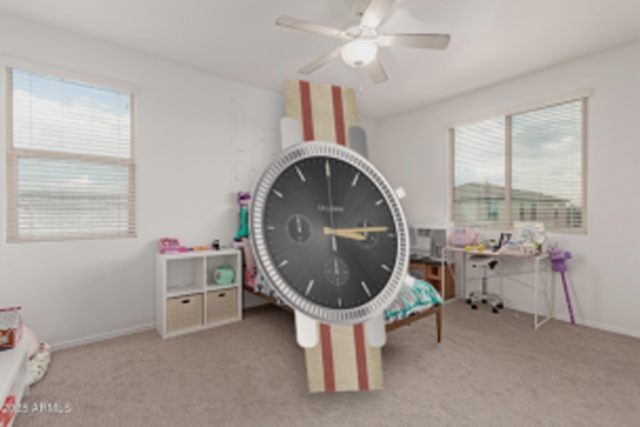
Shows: 3 h 14 min
